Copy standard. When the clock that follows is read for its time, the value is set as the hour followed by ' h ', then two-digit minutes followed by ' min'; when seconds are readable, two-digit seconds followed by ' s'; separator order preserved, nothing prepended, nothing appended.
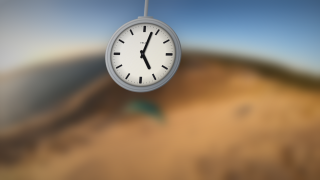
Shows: 5 h 03 min
